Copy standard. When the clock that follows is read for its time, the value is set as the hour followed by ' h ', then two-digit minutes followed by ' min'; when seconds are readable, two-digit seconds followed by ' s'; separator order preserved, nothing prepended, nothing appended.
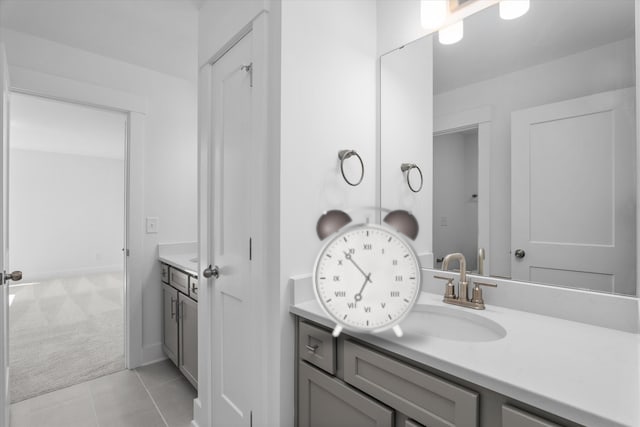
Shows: 6 h 53 min
